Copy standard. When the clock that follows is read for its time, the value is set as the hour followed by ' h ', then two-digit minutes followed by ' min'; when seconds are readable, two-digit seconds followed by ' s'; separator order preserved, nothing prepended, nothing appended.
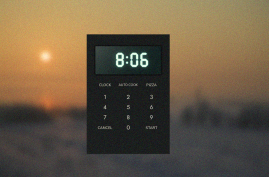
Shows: 8 h 06 min
